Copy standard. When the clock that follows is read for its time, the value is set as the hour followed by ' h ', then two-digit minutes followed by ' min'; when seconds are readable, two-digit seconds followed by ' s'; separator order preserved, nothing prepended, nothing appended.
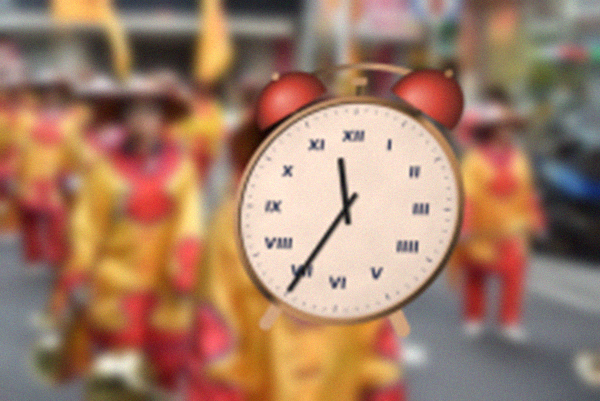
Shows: 11 h 35 min
